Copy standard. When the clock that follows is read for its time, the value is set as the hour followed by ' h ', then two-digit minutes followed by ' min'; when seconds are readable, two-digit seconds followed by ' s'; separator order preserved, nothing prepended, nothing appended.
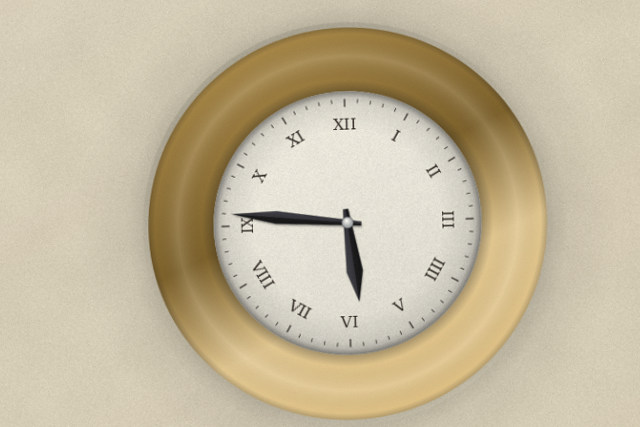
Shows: 5 h 46 min
